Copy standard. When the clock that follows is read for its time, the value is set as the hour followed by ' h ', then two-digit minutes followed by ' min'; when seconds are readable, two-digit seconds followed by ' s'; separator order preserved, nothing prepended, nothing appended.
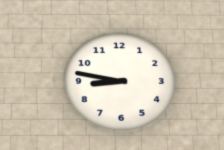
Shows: 8 h 47 min
